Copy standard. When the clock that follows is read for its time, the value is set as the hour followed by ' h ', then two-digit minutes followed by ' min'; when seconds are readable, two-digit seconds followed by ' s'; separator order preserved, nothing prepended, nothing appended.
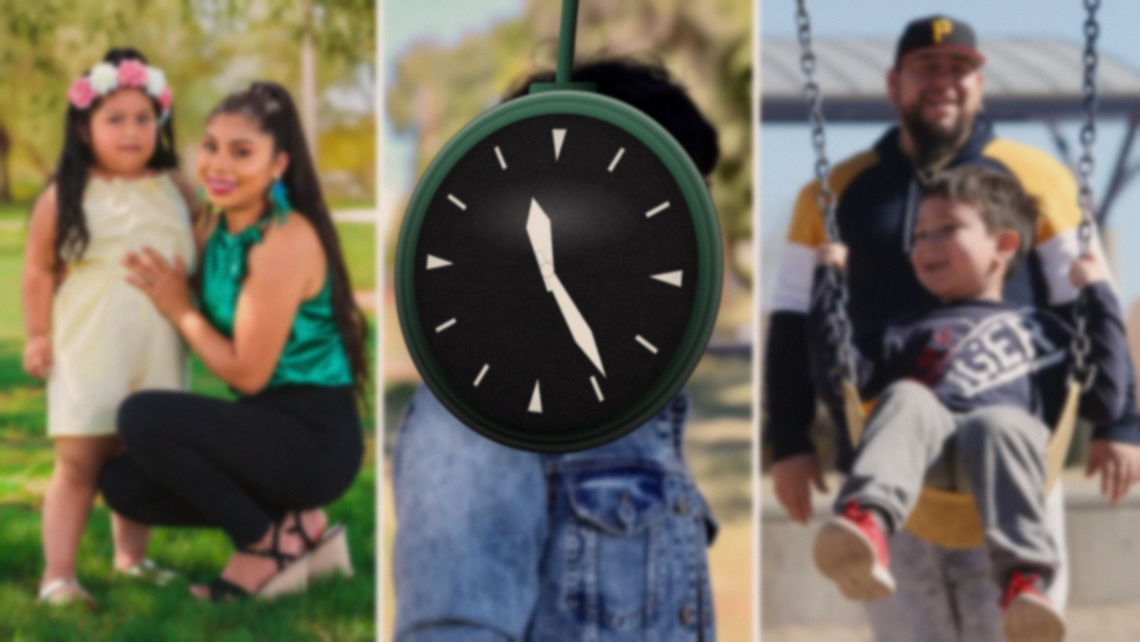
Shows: 11 h 24 min
